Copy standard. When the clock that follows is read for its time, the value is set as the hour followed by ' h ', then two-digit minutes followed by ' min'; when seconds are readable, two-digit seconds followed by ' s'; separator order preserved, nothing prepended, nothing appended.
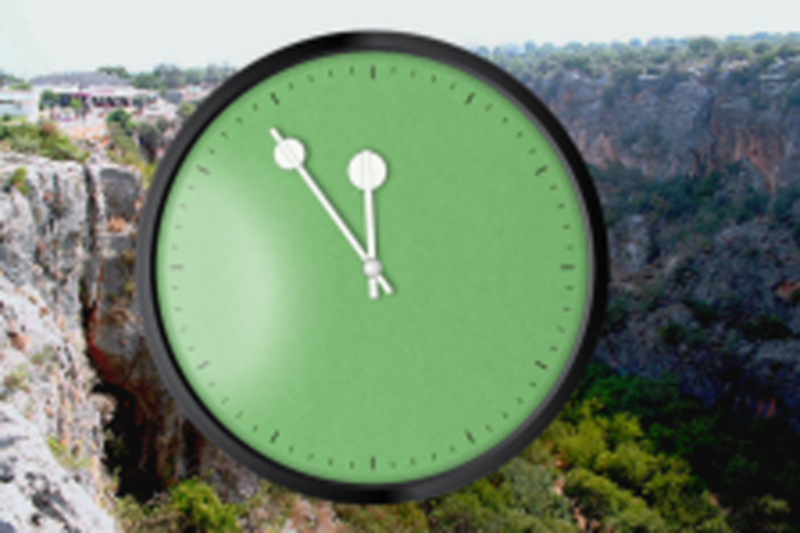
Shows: 11 h 54 min
